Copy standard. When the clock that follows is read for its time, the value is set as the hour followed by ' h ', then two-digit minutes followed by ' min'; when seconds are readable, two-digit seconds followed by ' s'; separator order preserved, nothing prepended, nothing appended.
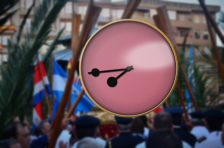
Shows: 7 h 44 min
